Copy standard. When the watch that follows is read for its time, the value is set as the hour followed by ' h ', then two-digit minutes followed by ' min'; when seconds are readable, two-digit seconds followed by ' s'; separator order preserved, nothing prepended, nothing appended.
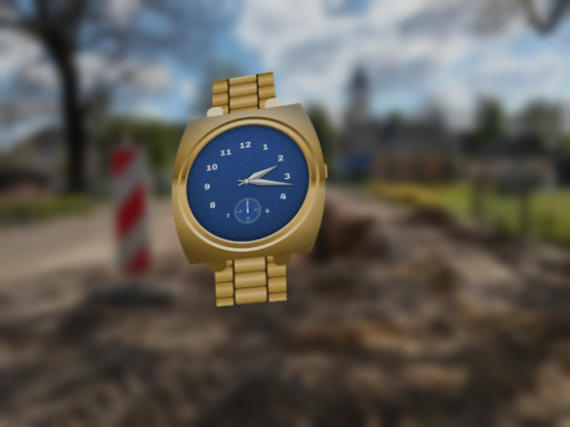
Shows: 2 h 17 min
